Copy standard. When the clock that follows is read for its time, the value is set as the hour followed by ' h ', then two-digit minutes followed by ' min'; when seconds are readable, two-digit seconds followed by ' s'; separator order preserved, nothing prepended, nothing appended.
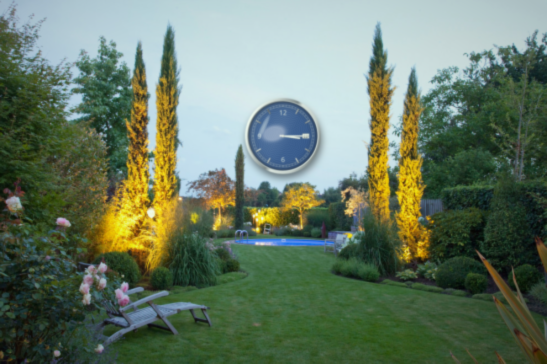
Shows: 3 h 15 min
